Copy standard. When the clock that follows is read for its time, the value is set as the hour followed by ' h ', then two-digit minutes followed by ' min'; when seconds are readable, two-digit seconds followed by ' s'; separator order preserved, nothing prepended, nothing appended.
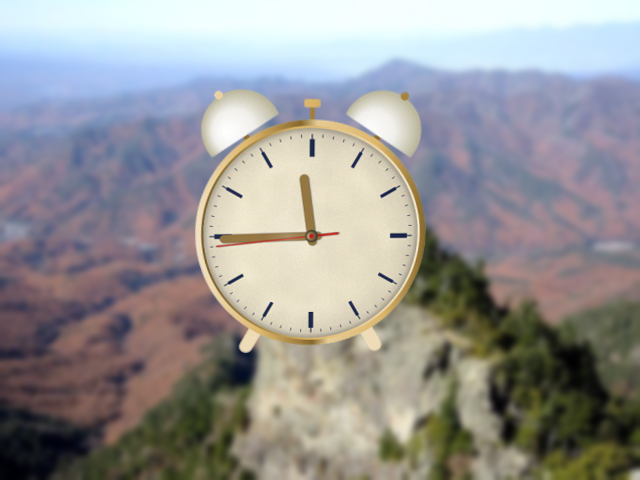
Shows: 11 h 44 min 44 s
